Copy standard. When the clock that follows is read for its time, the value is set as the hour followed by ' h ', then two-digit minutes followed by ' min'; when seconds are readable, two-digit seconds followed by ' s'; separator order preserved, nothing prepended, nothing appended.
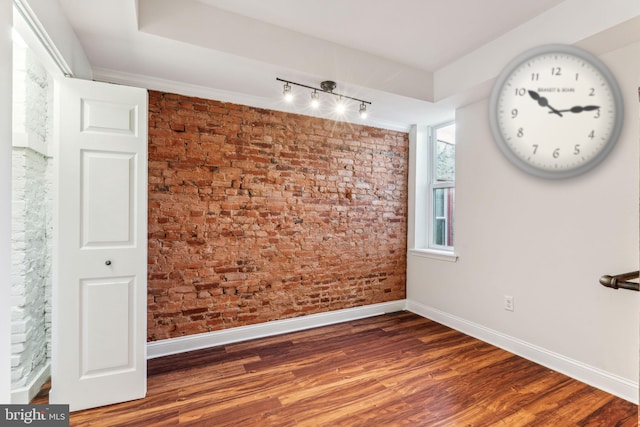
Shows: 10 h 14 min
